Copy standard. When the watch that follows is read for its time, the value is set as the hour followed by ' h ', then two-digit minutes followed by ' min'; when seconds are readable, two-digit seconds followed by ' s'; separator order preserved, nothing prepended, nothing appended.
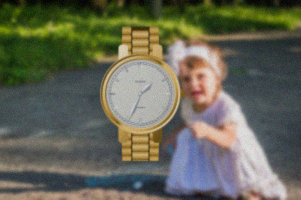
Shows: 1 h 34 min
